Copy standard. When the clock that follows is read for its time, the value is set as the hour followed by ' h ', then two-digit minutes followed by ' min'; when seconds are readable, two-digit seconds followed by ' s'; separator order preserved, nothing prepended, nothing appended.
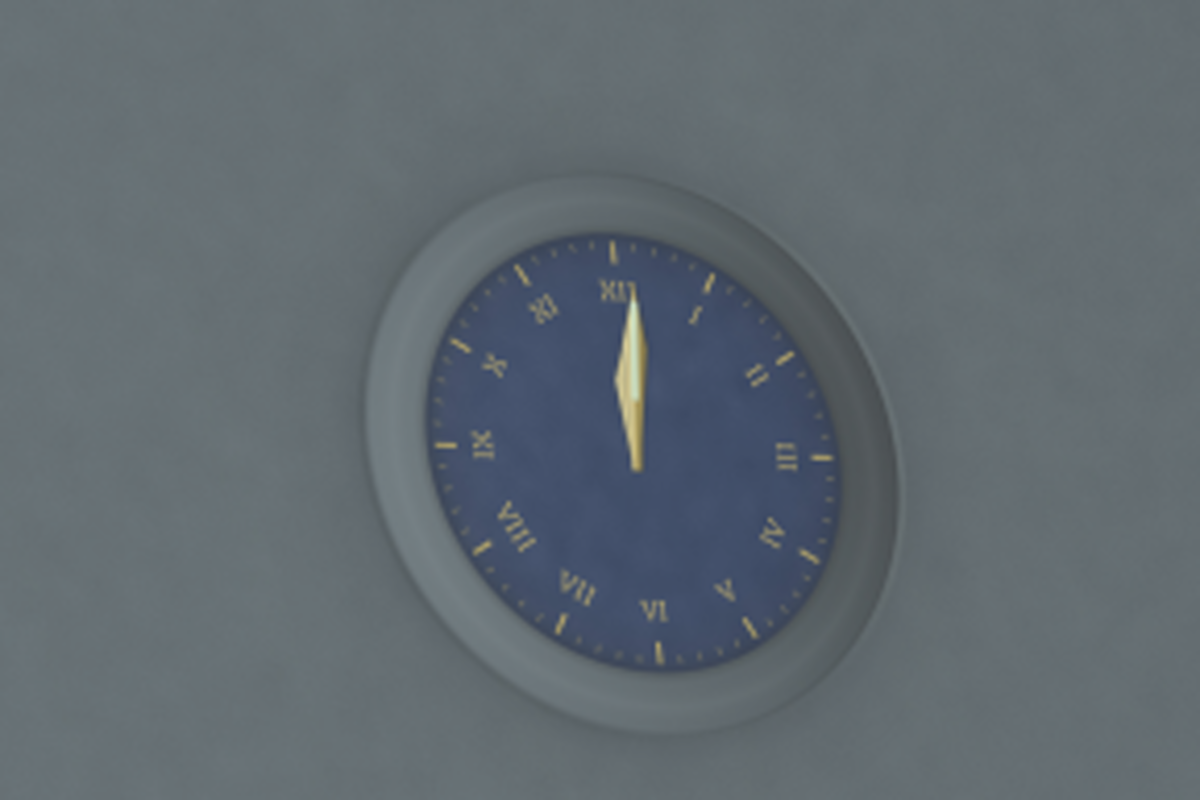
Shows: 12 h 01 min
